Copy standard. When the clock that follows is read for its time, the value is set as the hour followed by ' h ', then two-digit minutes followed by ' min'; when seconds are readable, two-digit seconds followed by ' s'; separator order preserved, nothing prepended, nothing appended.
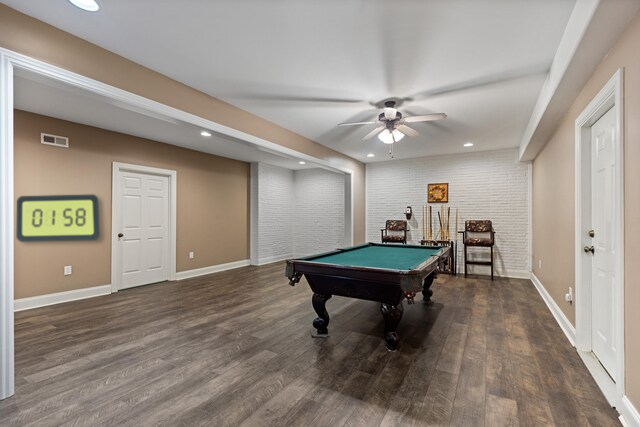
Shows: 1 h 58 min
